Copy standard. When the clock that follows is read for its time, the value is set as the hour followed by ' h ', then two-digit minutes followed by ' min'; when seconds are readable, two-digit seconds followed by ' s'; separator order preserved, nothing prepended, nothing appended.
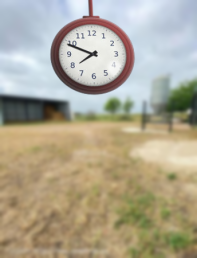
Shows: 7 h 49 min
